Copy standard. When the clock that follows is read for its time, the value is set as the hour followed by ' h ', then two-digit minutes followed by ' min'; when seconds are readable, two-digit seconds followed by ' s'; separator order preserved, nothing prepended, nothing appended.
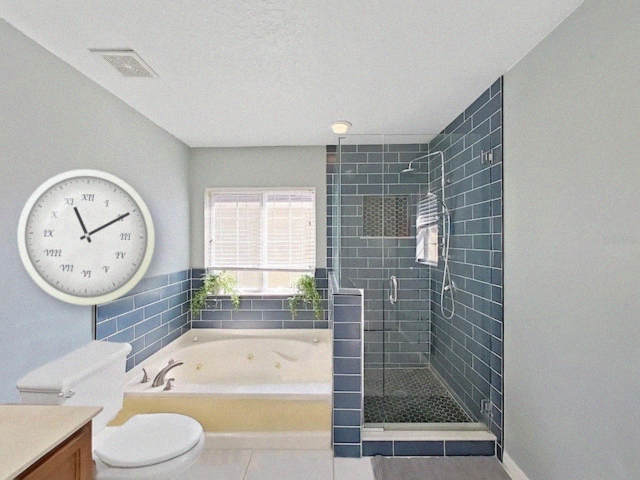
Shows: 11 h 10 min
